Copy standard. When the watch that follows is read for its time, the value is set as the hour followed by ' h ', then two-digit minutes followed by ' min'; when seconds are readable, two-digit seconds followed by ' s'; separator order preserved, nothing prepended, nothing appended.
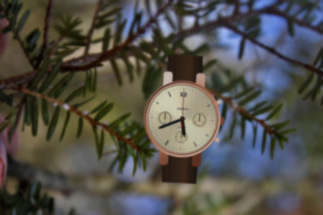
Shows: 5 h 41 min
